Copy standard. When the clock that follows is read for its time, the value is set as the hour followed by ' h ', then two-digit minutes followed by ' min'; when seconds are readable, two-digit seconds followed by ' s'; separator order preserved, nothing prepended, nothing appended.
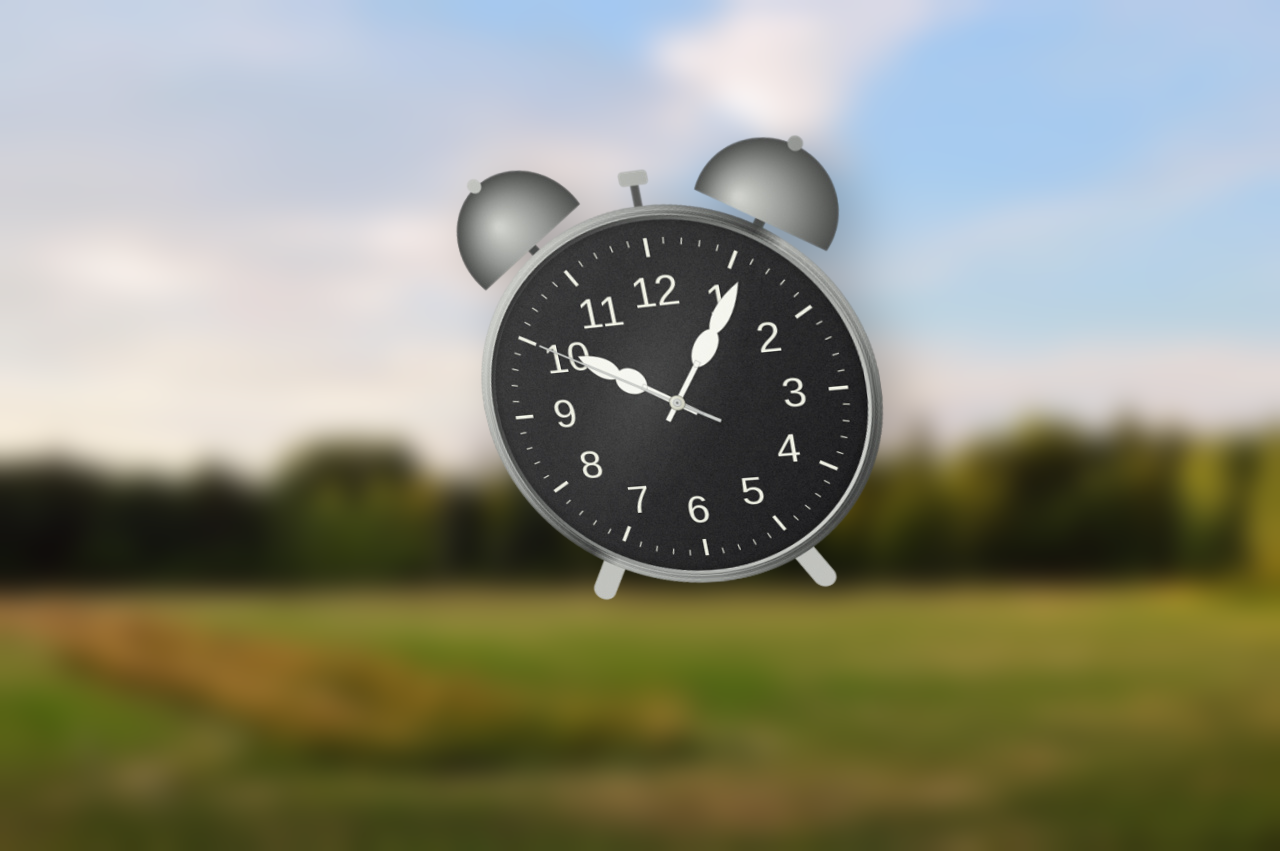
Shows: 10 h 05 min 50 s
